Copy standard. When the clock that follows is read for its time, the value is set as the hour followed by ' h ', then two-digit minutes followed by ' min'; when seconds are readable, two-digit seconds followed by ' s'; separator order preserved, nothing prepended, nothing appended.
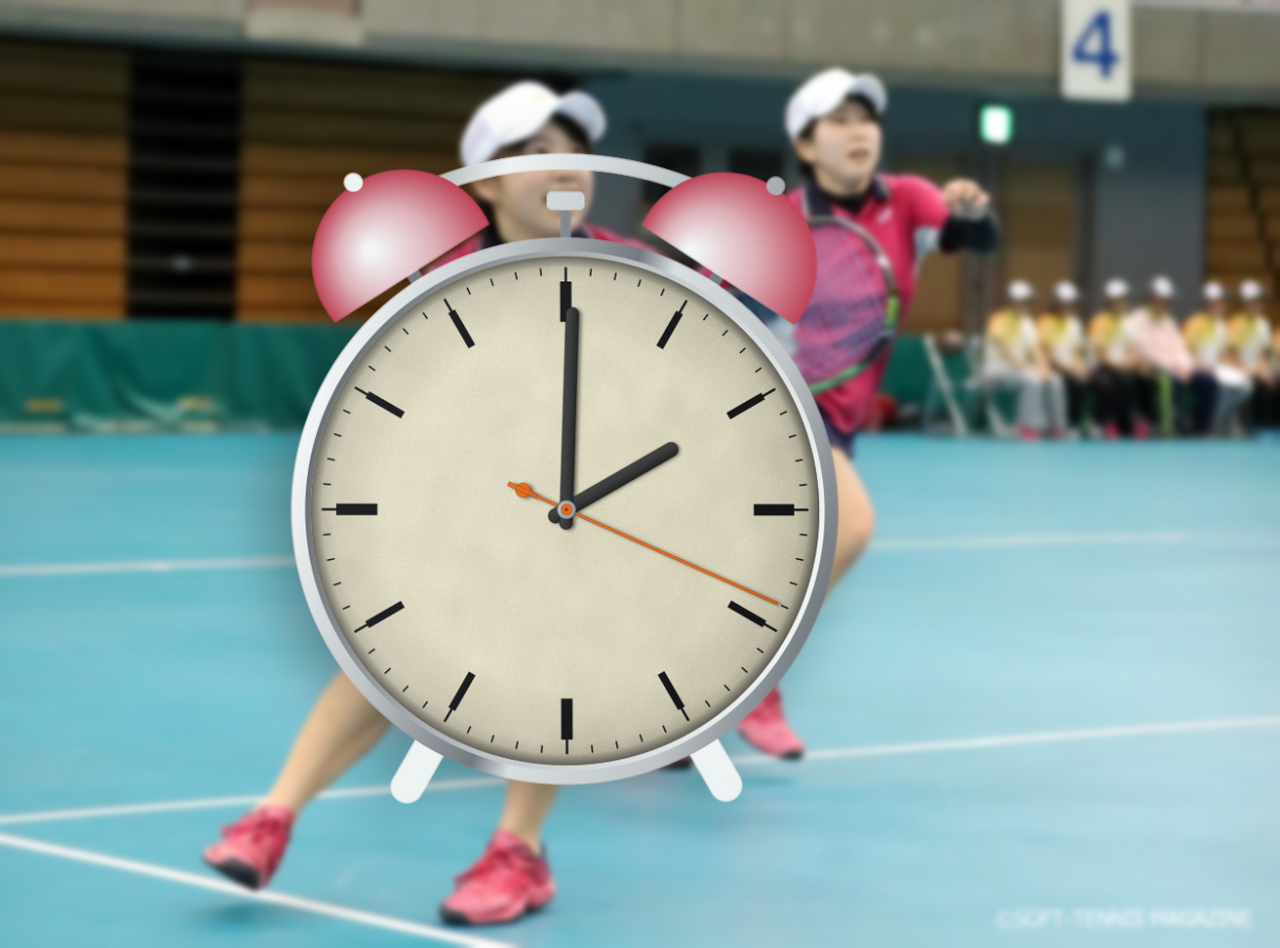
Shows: 2 h 00 min 19 s
